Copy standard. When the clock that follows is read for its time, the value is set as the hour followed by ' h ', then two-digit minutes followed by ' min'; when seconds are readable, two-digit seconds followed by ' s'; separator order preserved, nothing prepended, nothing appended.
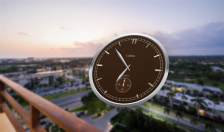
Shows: 6 h 53 min
